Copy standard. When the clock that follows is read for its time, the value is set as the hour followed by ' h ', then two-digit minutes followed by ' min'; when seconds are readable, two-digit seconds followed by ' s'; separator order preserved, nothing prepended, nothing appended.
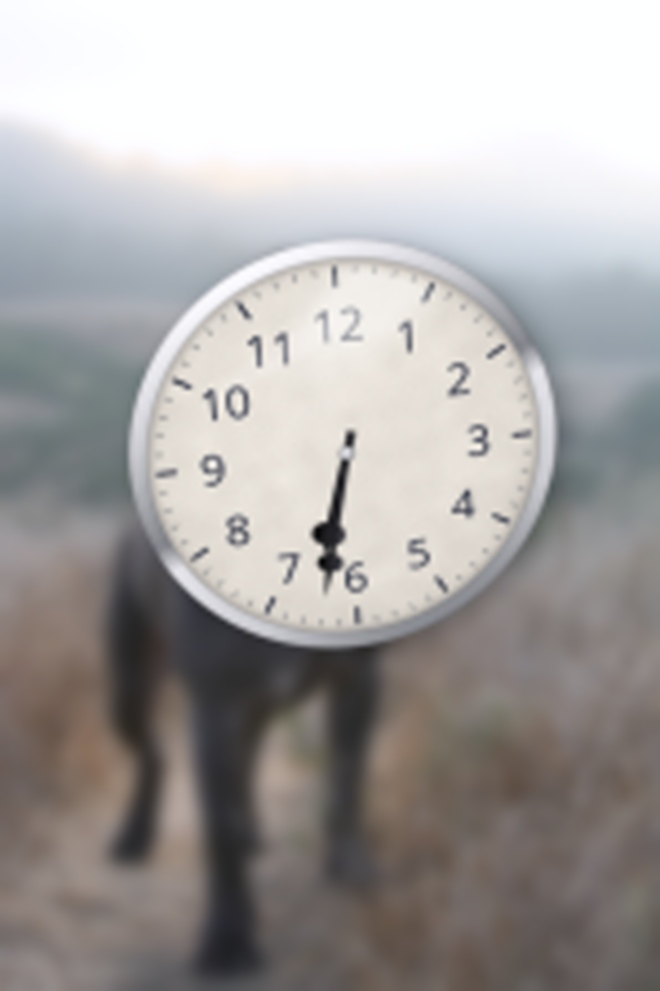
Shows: 6 h 32 min
